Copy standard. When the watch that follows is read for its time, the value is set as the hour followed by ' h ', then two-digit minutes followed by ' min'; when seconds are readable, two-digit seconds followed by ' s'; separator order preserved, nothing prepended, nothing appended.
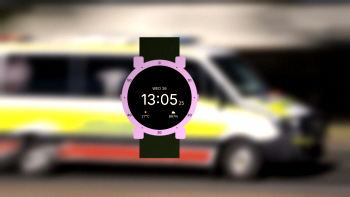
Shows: 13 h 05 min
